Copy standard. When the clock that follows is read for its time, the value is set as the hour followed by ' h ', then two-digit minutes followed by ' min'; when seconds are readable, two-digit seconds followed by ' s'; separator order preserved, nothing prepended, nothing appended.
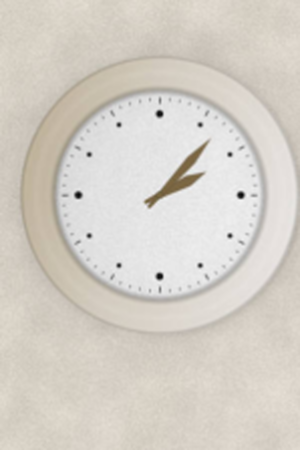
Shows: 2 h 07 min
